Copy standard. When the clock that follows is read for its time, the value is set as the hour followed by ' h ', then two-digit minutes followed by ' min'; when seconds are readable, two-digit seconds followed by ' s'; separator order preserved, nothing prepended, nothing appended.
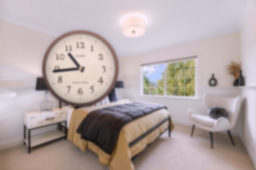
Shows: 10 h 44 min
